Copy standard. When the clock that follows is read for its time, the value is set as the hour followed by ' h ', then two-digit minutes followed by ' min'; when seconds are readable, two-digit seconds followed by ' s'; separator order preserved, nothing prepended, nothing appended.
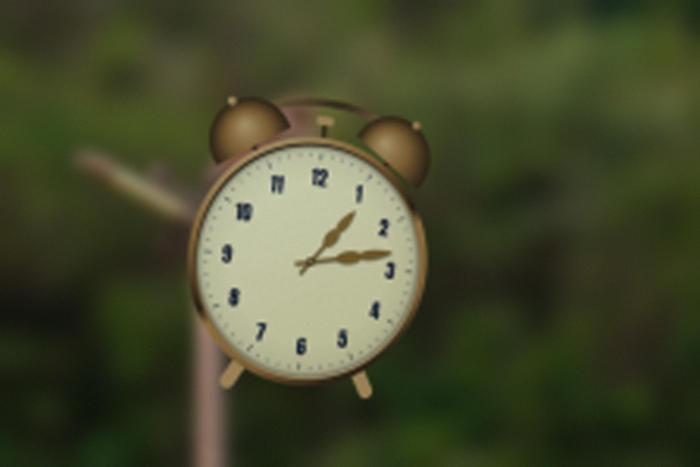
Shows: 1 h 13 min
